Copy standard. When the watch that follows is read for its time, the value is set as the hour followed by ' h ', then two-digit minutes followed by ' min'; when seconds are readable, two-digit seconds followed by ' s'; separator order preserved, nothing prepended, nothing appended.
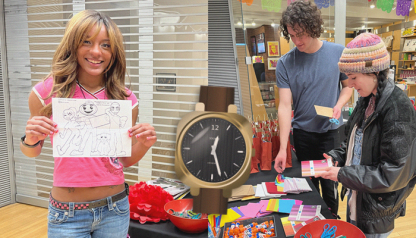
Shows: 12 h 27 min
